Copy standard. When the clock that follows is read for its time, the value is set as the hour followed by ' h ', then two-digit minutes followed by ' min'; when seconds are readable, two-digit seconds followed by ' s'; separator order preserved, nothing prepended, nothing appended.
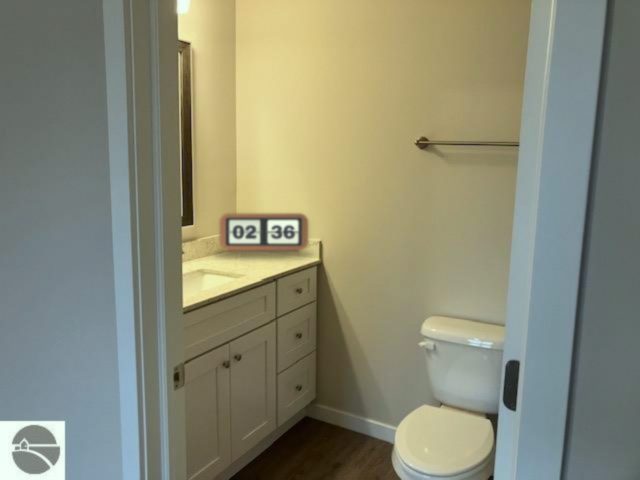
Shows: 2 h 36 min
